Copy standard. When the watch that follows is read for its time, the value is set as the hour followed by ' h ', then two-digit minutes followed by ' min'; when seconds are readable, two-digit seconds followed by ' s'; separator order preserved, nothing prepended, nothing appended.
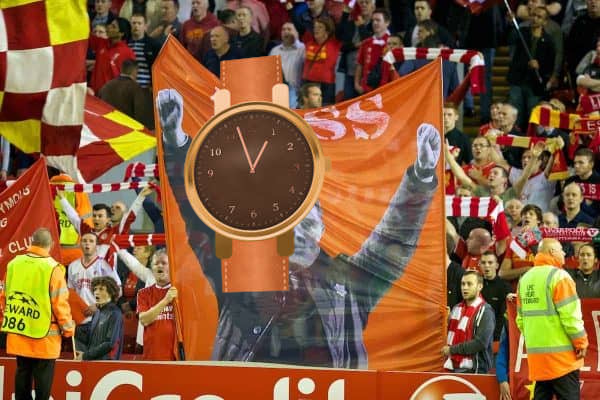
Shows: 12 h 57 min
